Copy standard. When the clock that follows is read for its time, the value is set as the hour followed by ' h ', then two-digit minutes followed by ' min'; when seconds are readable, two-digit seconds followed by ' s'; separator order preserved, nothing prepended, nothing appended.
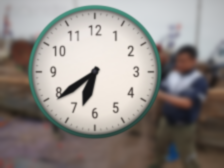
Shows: 6 h 39 min
